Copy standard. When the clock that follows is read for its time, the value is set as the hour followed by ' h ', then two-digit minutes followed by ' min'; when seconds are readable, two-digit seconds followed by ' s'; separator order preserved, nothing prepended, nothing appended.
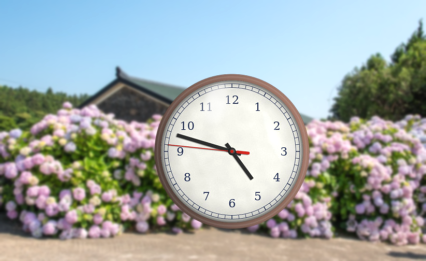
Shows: 4 h 47 min 46 s
